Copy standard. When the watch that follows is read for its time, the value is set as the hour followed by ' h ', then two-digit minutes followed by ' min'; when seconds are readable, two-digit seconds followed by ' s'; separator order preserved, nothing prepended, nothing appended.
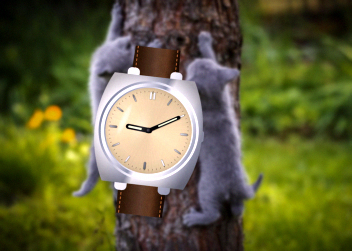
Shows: 9 h 10 min
